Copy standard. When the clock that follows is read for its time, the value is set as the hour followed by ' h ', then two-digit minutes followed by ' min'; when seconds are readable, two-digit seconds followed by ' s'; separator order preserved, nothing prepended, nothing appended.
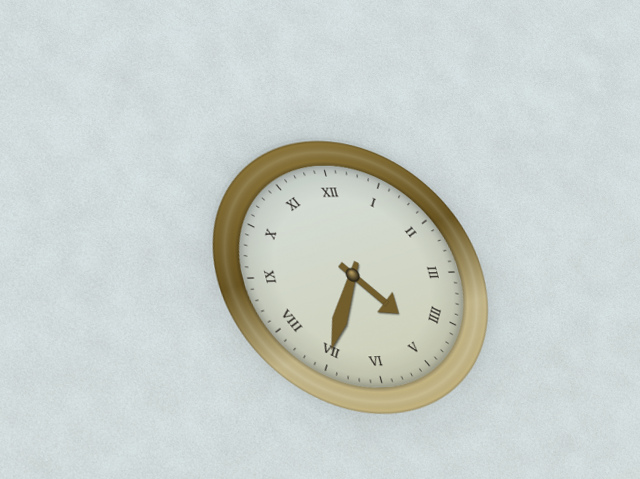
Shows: 4 h 35 min
